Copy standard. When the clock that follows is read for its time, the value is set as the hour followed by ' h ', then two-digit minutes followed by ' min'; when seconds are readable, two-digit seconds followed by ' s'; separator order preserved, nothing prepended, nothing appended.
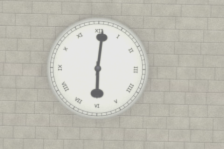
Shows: 6 h 01 min
